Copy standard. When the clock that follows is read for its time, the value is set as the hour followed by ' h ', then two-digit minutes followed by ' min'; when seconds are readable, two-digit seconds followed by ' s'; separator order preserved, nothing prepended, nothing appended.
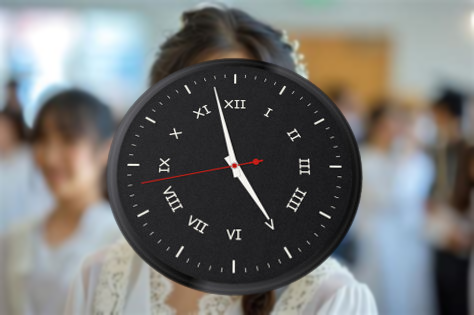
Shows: 4 h 57 min 43 s
